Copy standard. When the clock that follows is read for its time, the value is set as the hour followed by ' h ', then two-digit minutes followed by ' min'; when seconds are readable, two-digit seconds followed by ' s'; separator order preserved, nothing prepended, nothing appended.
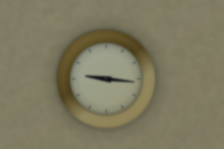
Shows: 9 h 16 min
